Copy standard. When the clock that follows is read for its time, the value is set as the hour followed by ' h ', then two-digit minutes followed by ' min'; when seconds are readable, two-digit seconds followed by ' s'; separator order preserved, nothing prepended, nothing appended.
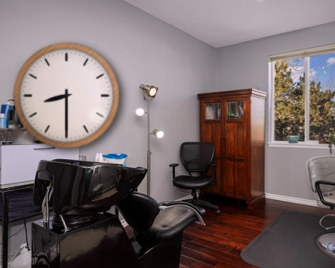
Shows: 8 h 30 min
